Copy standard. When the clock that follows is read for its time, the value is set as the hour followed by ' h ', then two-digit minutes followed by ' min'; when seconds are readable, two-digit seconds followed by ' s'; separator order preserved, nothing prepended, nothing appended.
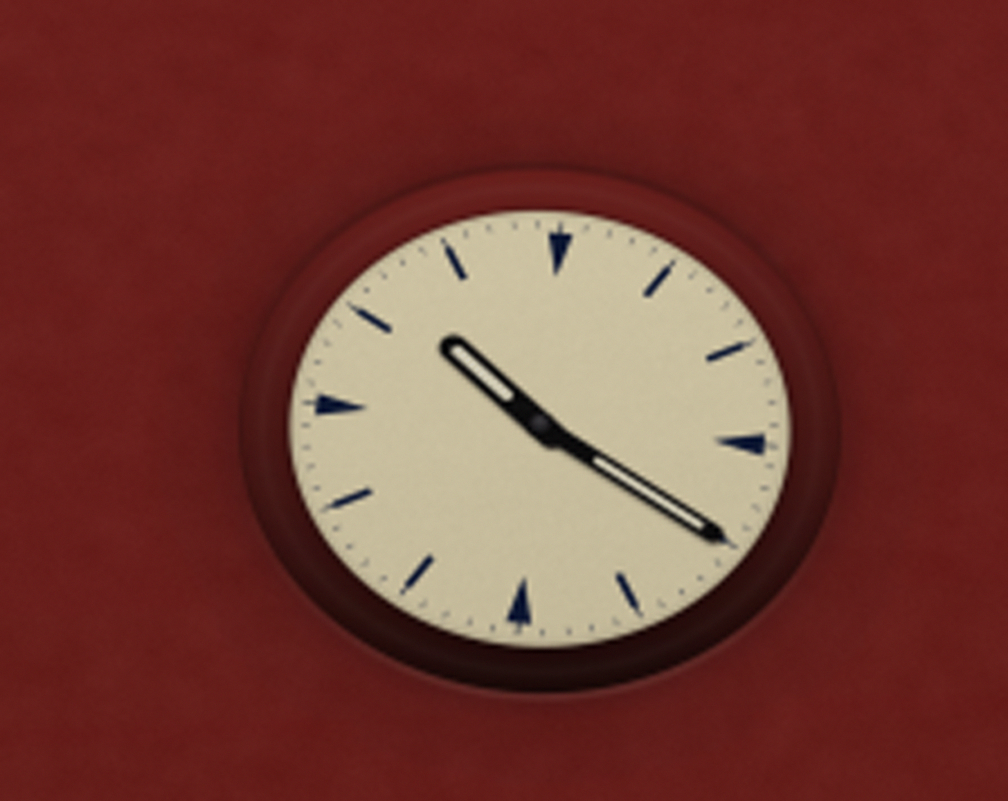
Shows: 10 h 20 min
